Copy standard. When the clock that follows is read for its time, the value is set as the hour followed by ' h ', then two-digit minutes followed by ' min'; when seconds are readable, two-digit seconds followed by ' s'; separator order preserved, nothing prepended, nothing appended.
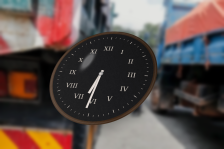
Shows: 6 h 31 min
